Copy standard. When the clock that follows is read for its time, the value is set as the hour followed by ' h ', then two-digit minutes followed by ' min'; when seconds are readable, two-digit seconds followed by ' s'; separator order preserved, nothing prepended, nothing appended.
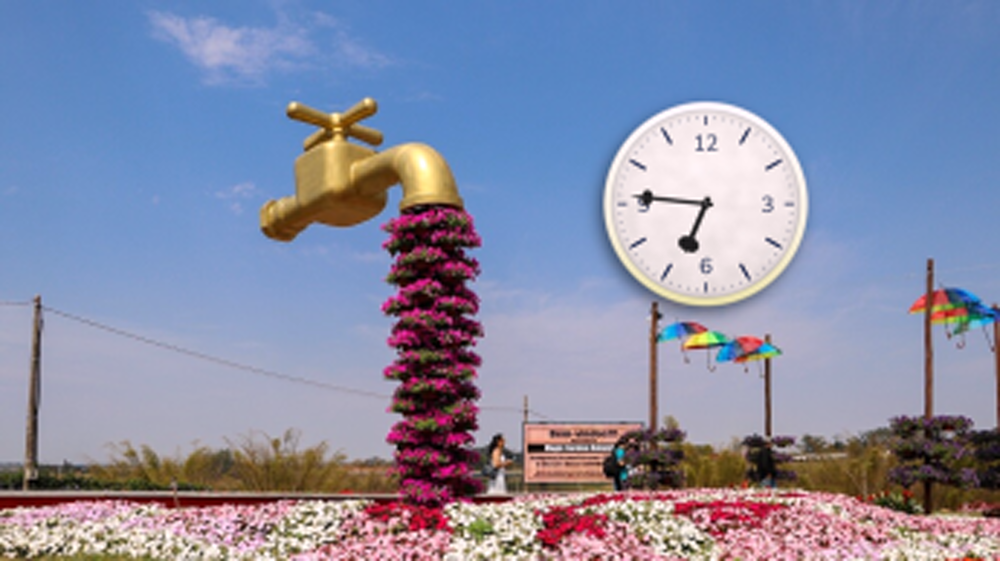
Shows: 6 h 46 min
